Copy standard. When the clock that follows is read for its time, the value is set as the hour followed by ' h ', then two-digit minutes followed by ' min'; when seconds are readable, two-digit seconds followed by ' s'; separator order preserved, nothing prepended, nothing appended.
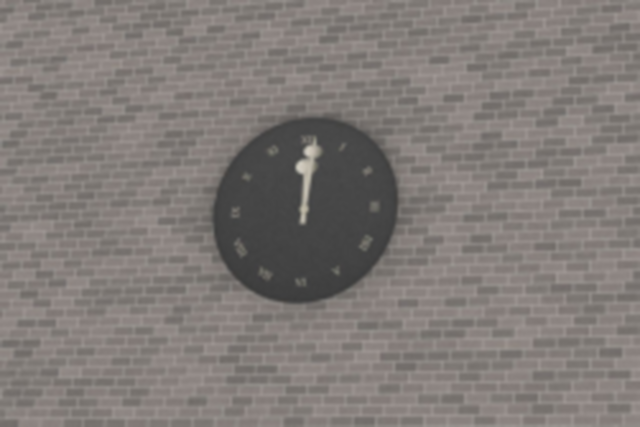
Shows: 12 h 01 min
